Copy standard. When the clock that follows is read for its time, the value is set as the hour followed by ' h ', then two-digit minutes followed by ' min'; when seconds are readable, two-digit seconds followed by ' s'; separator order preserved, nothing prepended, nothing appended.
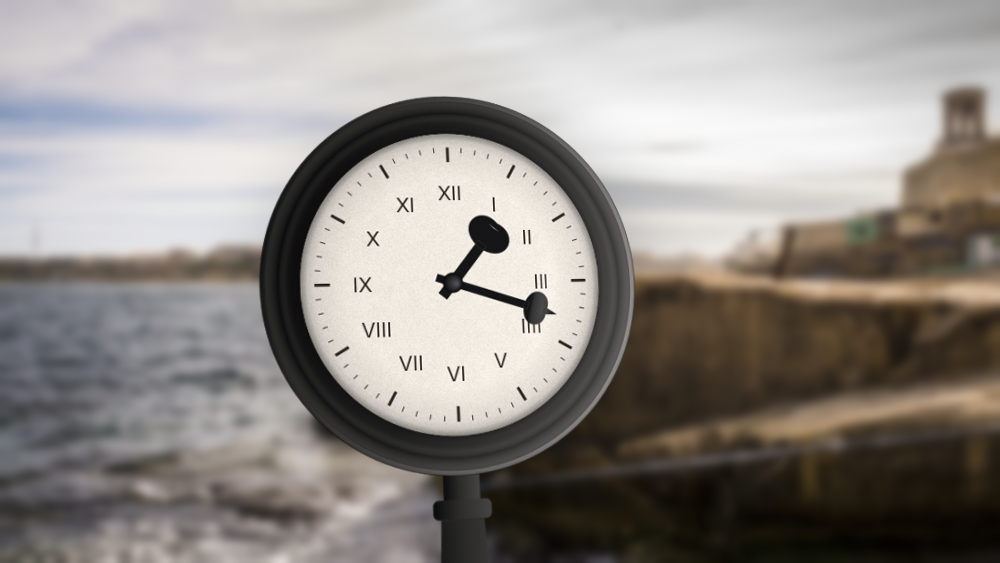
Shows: 1 h 18 min
